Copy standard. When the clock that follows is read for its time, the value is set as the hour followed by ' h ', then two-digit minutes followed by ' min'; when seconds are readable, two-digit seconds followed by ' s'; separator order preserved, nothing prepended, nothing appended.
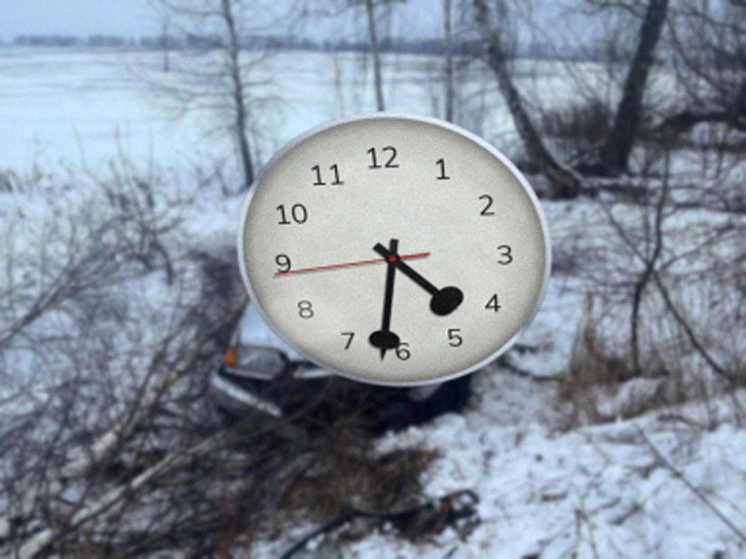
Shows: 4 h 31 min 44 s
